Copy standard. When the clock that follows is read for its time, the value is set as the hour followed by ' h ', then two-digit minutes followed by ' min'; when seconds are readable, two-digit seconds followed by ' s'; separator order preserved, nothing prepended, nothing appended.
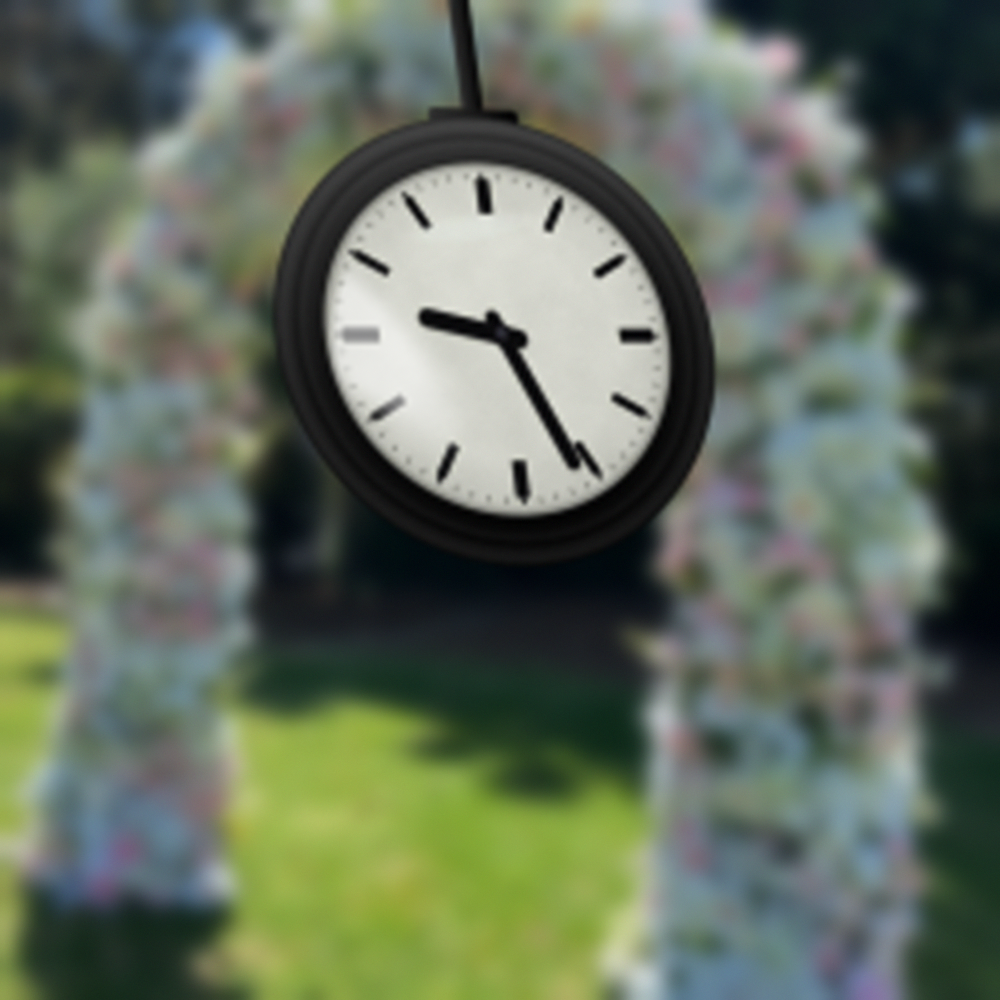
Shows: 9 h 26 min
